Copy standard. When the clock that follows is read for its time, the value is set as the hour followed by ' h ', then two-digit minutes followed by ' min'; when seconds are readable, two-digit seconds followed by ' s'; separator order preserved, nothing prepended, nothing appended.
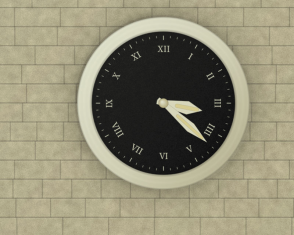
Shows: 3 h 22 min
